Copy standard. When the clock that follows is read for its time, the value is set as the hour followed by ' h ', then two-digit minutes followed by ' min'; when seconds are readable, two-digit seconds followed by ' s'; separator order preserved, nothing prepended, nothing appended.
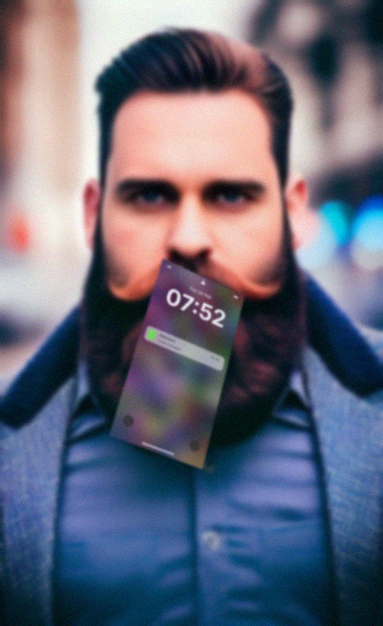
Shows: 7 h 52 min
